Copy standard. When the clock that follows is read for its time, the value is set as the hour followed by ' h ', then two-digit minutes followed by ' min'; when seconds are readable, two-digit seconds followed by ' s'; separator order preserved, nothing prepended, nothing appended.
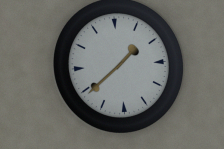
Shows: 1 h 39 min
